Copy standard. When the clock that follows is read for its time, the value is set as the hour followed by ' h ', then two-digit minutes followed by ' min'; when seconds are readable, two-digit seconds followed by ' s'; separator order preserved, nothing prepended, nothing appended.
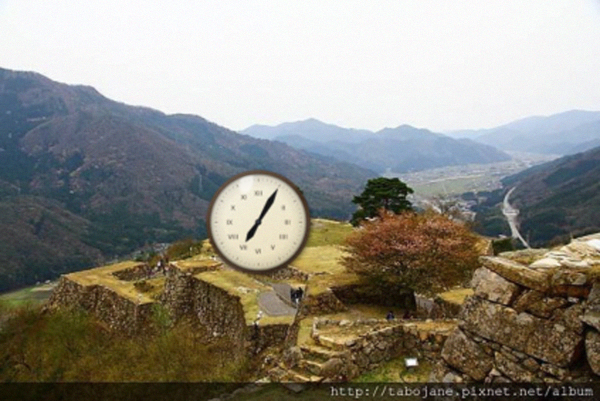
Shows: 7 h 05 min
